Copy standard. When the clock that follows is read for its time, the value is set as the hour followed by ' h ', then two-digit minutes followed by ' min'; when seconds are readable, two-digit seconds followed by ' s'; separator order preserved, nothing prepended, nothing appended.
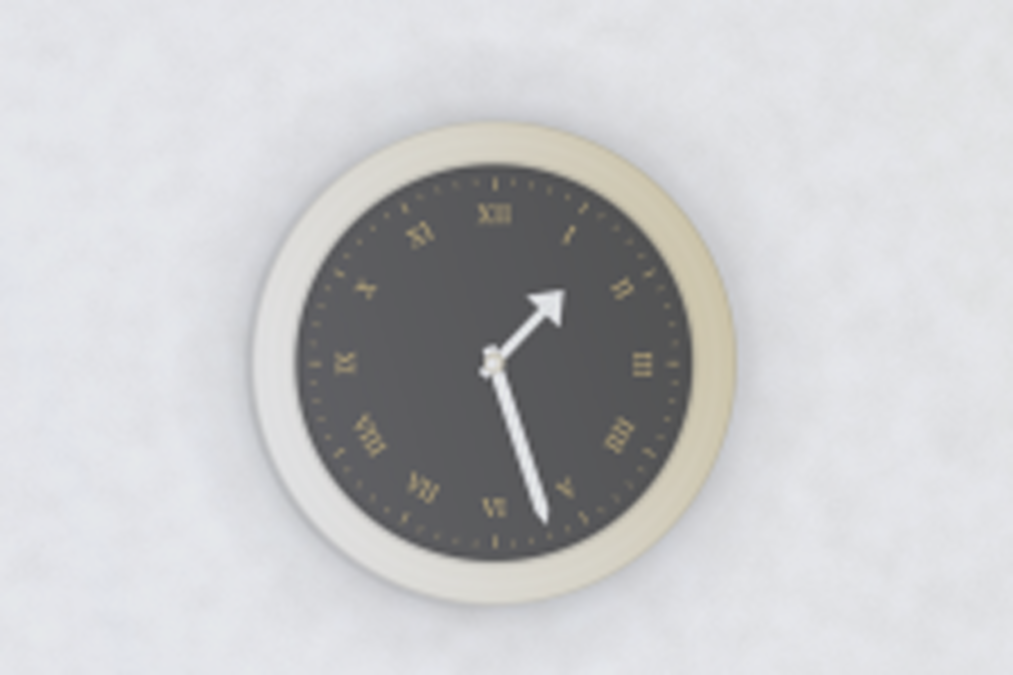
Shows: 1 h 27 min
